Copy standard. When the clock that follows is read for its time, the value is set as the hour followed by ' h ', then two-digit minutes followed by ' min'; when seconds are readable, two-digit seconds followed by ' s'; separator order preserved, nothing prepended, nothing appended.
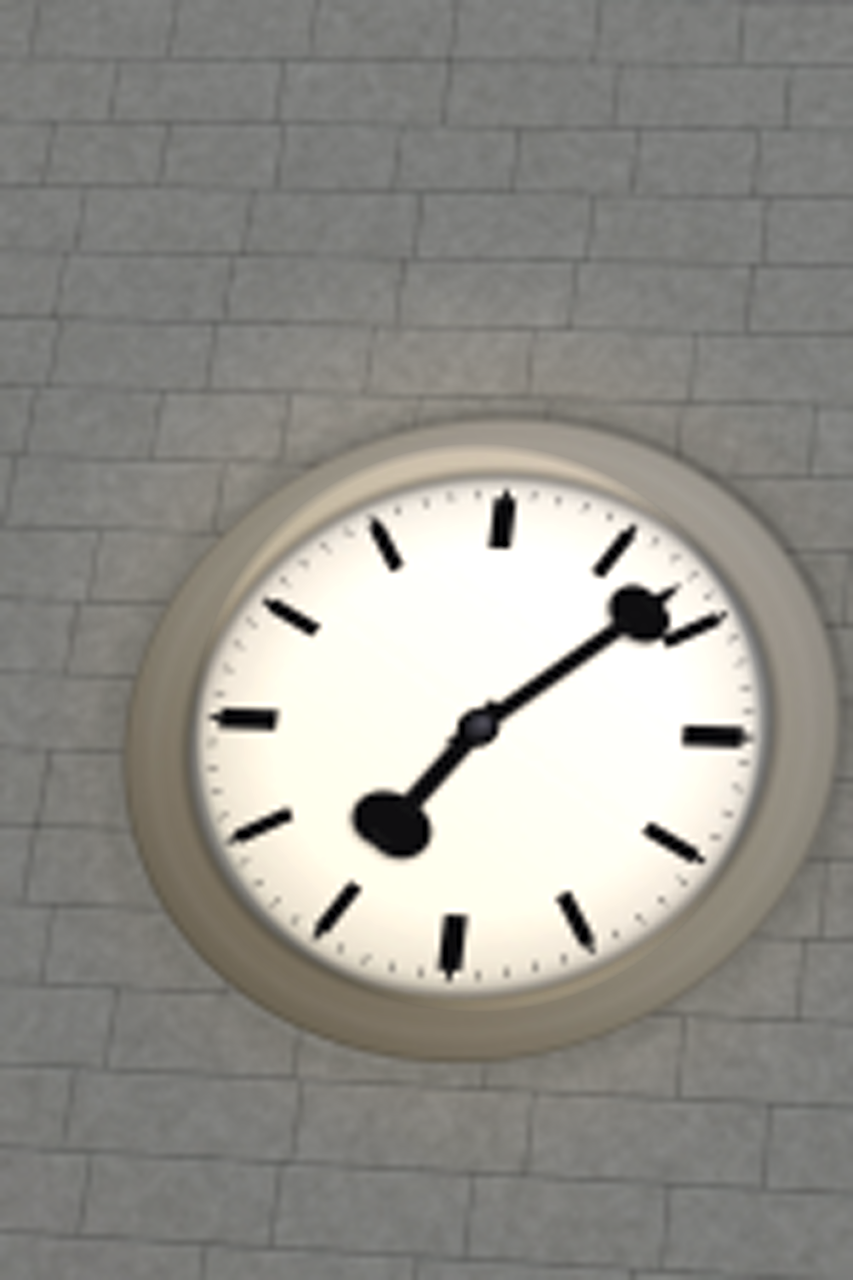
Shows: 7 h 08 min
